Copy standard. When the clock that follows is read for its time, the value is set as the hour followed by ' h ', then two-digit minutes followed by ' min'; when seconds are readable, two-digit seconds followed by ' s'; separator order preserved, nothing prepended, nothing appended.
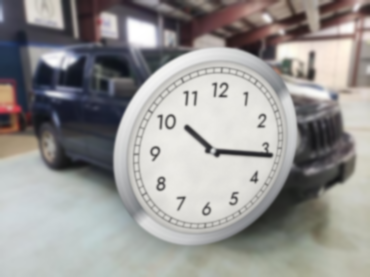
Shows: 10 h 16 min
